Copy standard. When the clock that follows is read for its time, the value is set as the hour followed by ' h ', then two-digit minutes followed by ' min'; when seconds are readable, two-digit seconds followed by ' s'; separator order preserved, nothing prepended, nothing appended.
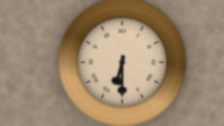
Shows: 6 h 30 min
